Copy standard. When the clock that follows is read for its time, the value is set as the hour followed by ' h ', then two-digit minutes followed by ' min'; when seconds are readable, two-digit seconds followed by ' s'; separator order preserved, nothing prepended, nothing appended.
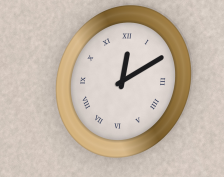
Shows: 12 h 10 min
